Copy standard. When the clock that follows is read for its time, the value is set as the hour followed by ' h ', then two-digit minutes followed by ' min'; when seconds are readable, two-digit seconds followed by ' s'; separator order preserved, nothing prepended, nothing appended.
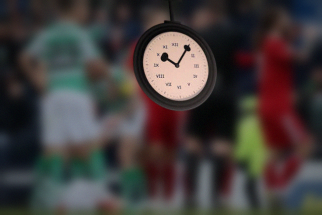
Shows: 10 h 06 min
